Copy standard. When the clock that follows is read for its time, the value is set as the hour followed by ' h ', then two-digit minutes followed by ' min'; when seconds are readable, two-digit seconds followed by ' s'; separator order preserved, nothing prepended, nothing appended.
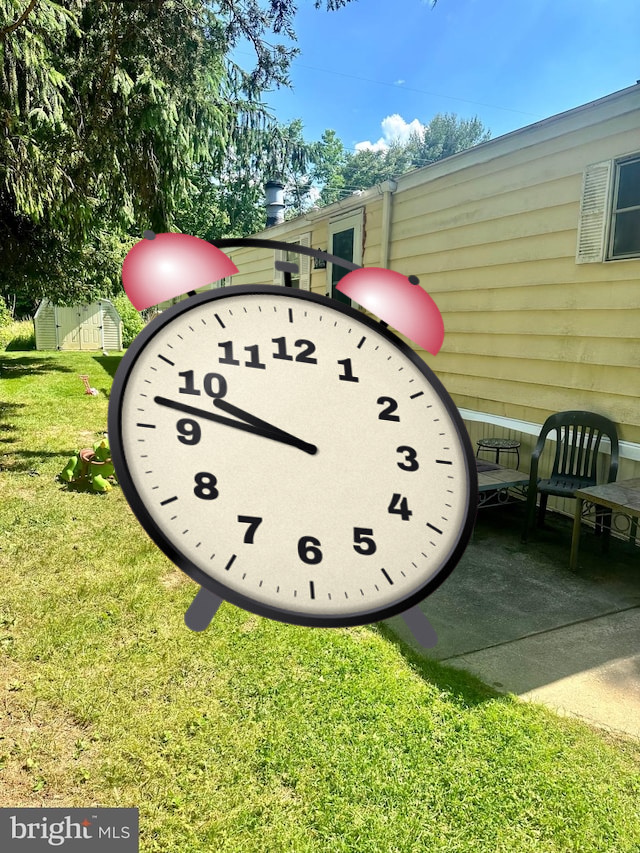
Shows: 9 h 47 min
